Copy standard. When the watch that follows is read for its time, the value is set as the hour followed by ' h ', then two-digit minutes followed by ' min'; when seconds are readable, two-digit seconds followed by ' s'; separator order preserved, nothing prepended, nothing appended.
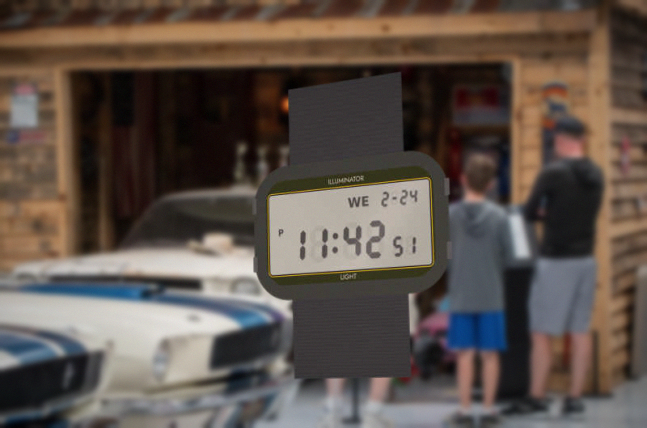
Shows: 11 h 42 min 51 s
